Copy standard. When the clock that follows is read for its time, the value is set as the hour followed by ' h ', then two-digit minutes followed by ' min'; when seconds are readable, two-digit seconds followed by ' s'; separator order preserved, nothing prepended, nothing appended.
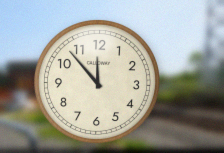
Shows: 11 h 53 min
